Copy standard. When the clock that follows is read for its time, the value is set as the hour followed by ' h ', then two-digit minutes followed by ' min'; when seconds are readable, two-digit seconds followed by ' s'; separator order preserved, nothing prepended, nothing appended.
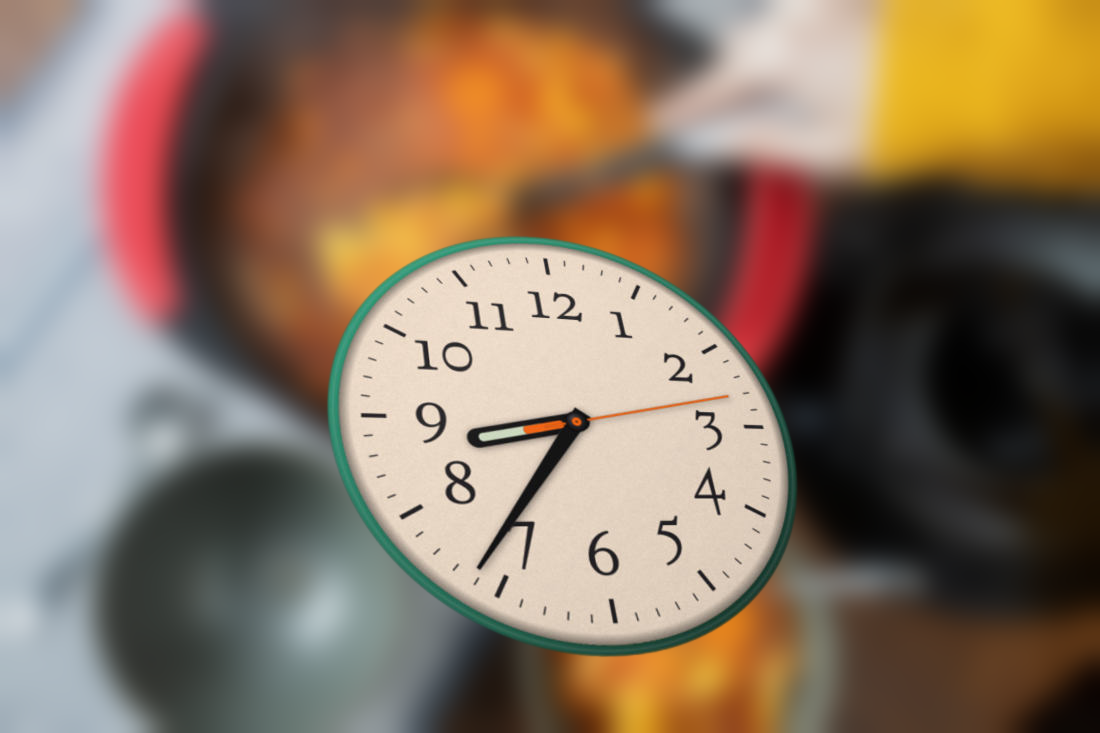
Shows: 8 h 36 min 13 s
